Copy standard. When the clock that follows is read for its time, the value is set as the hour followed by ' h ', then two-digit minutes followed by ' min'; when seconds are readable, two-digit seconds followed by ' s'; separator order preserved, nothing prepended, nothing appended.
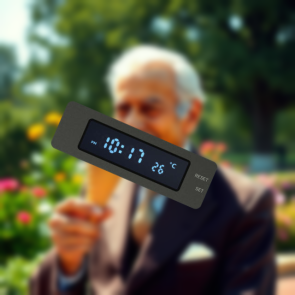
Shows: 10 h 17 min
